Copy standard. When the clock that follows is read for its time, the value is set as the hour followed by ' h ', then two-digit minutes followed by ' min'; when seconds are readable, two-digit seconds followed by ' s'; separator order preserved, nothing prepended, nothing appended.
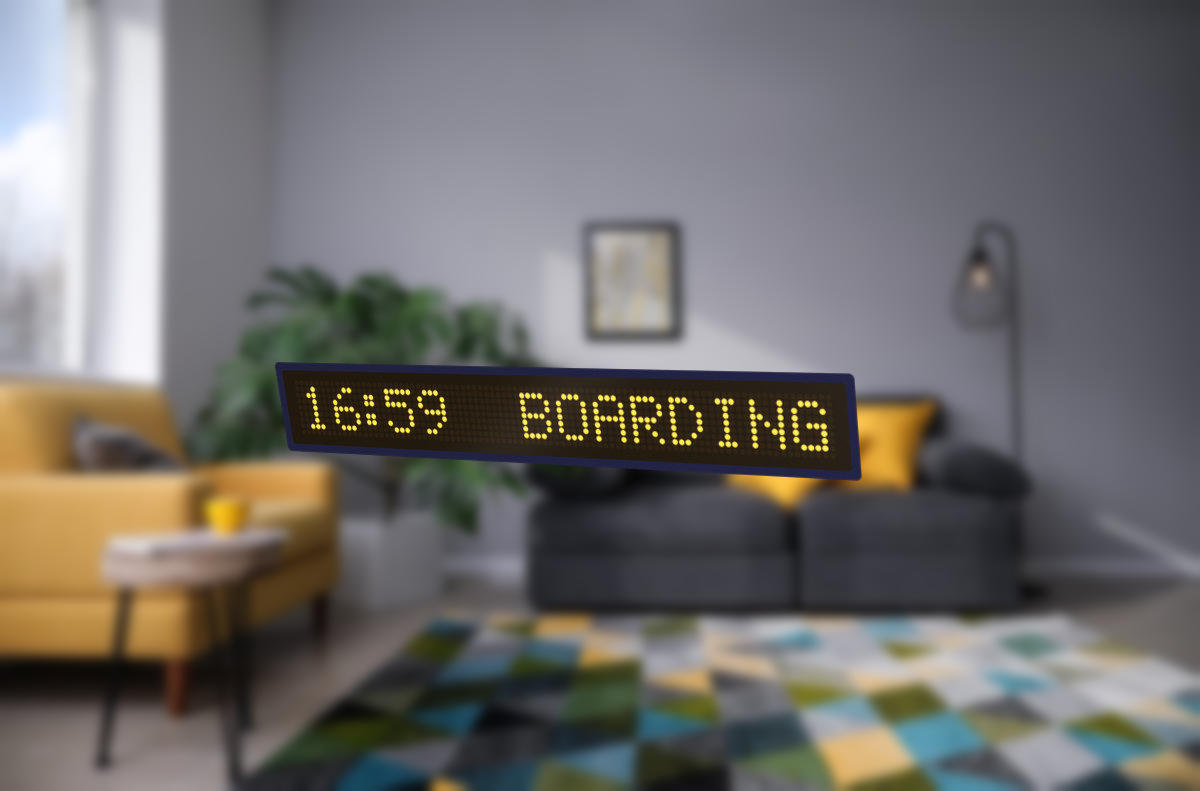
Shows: 16 h 59 min
